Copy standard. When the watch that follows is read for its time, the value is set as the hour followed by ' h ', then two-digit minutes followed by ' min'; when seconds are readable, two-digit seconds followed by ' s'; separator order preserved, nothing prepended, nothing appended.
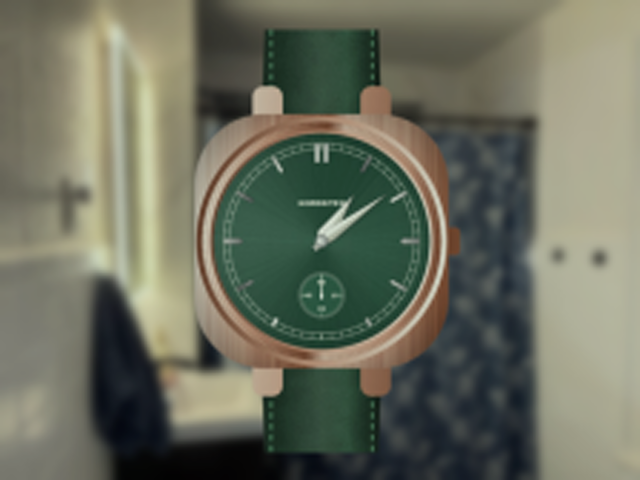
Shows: 1 h 09 min
